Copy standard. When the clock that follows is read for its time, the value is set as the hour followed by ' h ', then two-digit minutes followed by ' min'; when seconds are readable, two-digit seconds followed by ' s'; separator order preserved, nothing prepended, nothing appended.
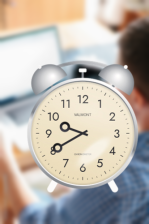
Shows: 9 h 40 min
